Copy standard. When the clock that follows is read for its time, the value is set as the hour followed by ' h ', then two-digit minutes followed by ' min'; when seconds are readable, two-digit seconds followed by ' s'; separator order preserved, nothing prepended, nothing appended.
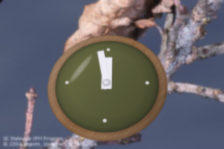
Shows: 11 h 58 min
